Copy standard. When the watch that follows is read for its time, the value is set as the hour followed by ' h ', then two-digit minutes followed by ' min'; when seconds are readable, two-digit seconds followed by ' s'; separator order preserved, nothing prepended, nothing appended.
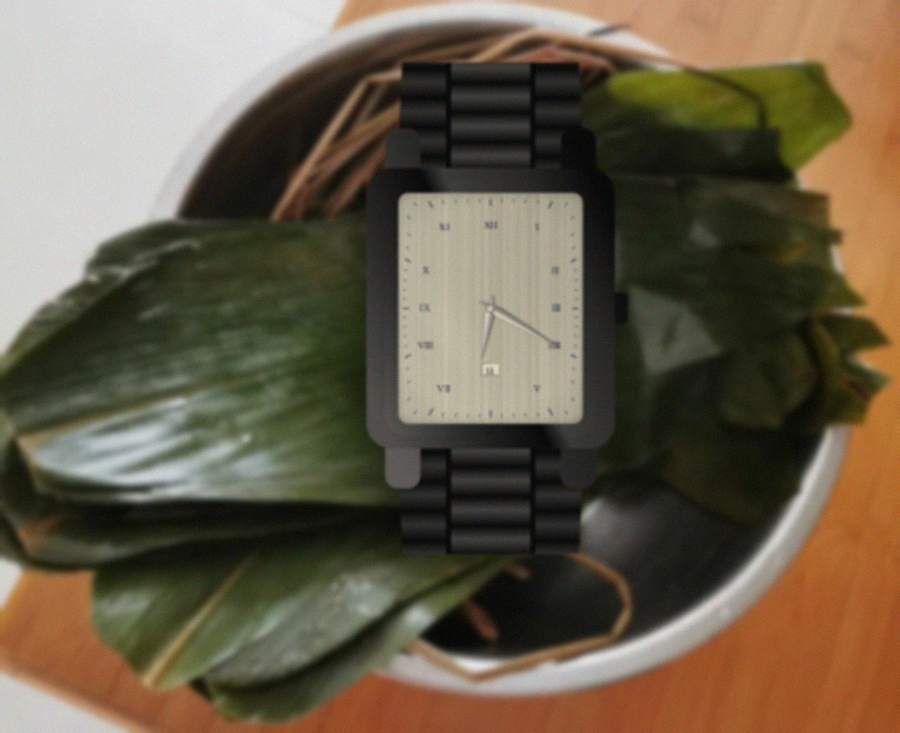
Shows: 6 h 20 min
